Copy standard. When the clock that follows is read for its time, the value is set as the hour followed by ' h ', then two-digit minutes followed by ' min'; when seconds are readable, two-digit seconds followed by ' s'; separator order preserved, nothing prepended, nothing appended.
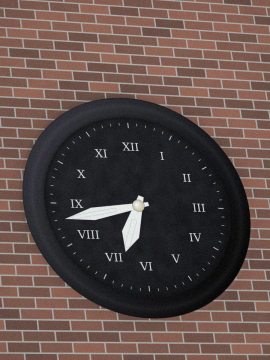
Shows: 6 h 43 min
